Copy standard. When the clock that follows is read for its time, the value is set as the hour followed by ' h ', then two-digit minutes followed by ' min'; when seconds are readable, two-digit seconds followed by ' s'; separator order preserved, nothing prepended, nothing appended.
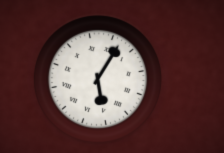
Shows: 5 h 02 min
